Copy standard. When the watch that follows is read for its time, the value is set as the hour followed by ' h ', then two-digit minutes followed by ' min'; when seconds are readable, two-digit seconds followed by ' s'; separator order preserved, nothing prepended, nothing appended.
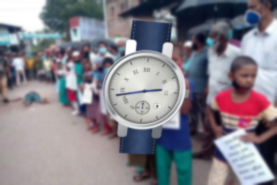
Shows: 2 h 43 min
